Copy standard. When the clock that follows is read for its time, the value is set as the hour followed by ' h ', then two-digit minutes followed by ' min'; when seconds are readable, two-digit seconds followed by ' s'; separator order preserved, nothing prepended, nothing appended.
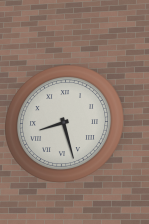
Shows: 8 h 27 min
